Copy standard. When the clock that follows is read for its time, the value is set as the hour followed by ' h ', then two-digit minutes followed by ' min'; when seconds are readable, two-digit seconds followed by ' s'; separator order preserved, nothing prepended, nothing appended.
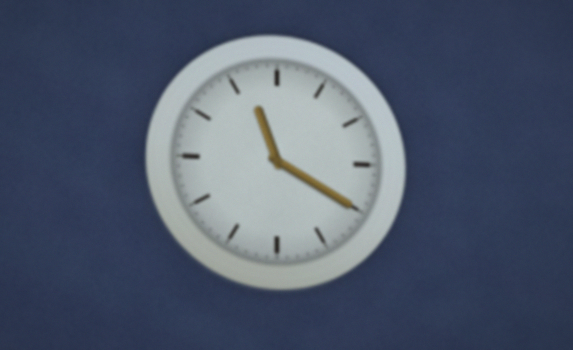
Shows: 11 h 20 min
